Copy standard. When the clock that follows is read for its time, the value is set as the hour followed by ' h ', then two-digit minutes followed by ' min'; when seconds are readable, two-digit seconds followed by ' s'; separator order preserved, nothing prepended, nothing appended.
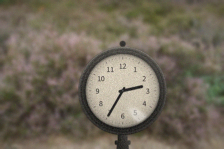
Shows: 2 h 35 min
